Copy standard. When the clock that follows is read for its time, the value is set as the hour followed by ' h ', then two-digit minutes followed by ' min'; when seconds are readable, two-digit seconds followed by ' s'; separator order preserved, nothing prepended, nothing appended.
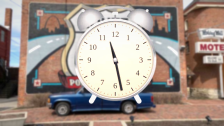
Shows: 11 h 28 min
